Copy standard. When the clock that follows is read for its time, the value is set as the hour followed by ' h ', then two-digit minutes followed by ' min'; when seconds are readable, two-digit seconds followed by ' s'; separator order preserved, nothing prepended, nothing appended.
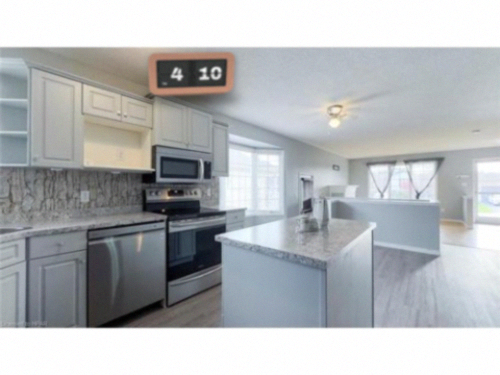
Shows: 4 h 10 min
